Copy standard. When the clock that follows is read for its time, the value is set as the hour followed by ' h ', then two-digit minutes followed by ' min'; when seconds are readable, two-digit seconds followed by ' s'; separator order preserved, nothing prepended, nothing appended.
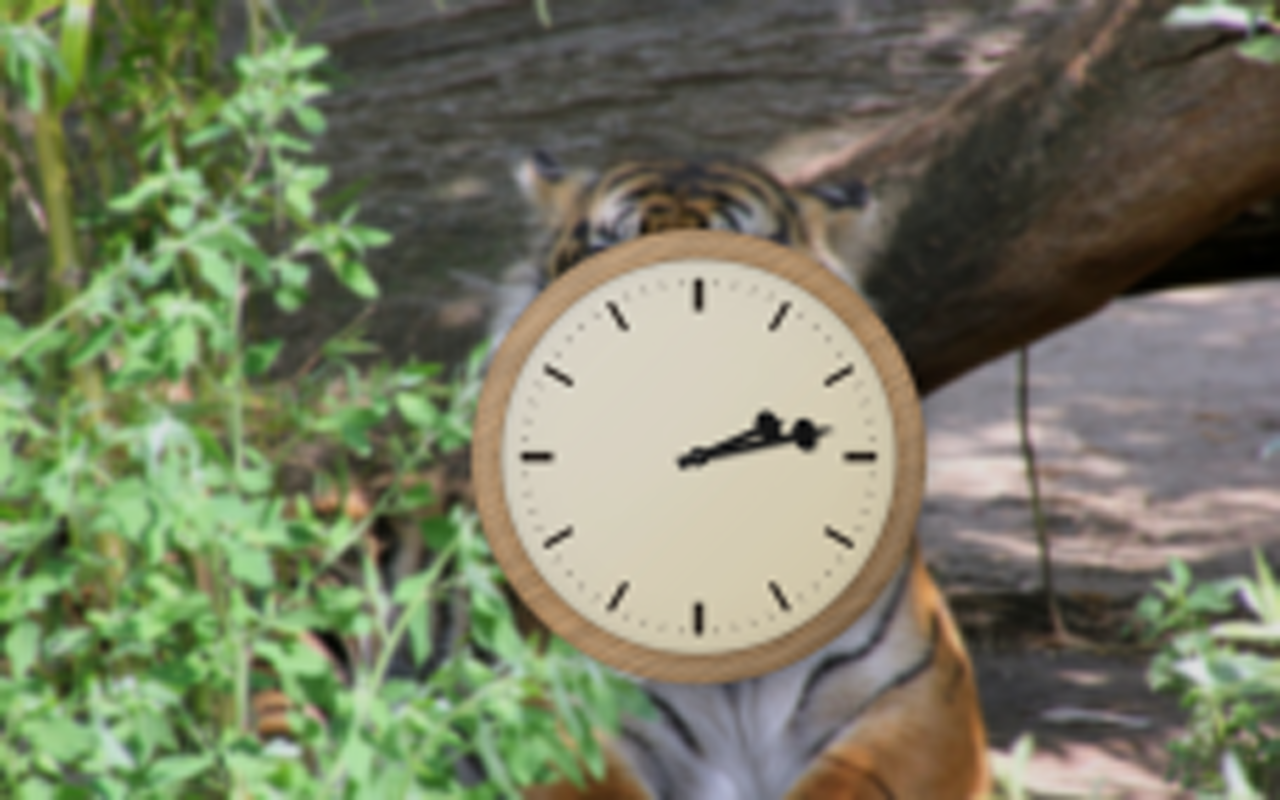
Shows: 2 h 13 min
